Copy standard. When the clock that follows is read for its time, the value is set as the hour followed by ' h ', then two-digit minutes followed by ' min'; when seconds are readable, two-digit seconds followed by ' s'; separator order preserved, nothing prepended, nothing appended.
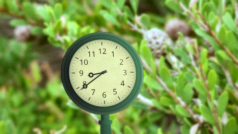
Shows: 8 h 39 min
